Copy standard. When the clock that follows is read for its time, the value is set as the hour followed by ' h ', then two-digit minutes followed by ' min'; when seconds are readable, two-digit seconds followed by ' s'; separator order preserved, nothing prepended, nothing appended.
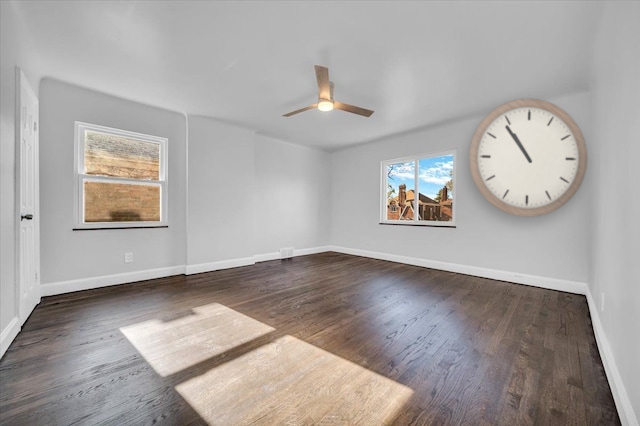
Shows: 10 h 54 min
